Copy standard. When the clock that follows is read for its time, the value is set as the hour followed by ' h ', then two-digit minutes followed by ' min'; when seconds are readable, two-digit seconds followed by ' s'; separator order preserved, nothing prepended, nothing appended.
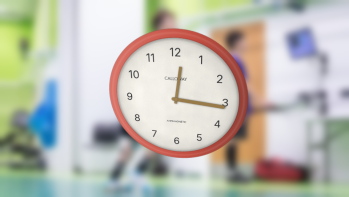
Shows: 12 h 16 min
